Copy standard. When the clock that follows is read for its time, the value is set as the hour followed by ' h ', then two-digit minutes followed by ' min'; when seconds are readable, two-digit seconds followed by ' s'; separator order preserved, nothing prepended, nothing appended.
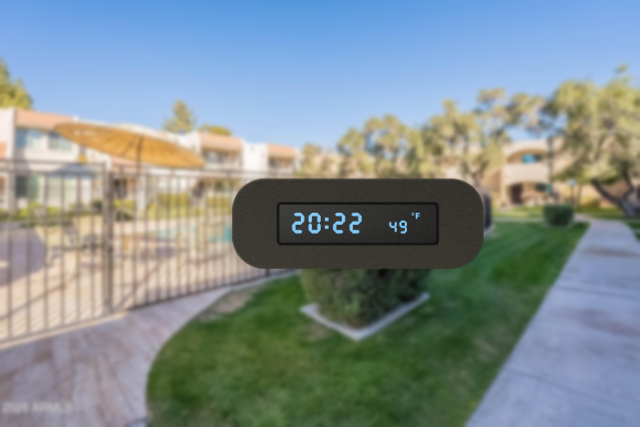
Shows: 20 h 22 min
